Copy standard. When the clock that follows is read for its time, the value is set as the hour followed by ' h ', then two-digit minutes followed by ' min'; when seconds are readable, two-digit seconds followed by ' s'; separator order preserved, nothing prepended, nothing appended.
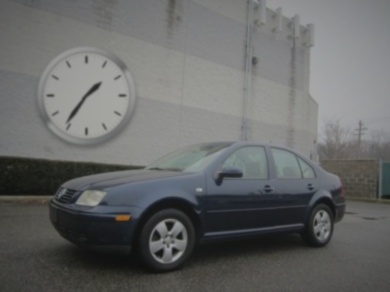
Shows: 1 h 36 min
